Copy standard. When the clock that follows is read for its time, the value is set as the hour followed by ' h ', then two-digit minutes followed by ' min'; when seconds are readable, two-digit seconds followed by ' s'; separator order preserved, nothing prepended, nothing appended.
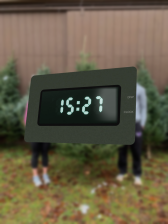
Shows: 15 h 27 min
